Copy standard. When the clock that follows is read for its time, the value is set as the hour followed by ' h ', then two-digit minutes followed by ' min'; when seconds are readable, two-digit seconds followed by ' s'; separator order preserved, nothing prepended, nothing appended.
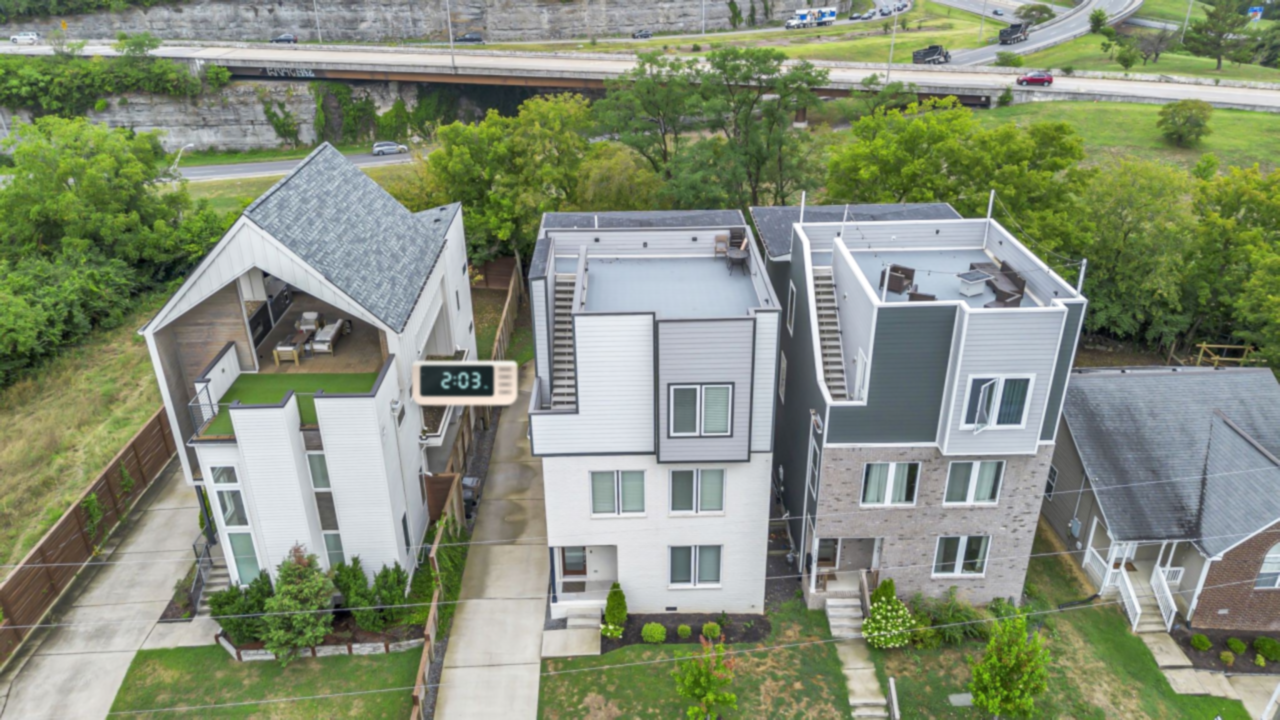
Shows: 2 h 03 min
